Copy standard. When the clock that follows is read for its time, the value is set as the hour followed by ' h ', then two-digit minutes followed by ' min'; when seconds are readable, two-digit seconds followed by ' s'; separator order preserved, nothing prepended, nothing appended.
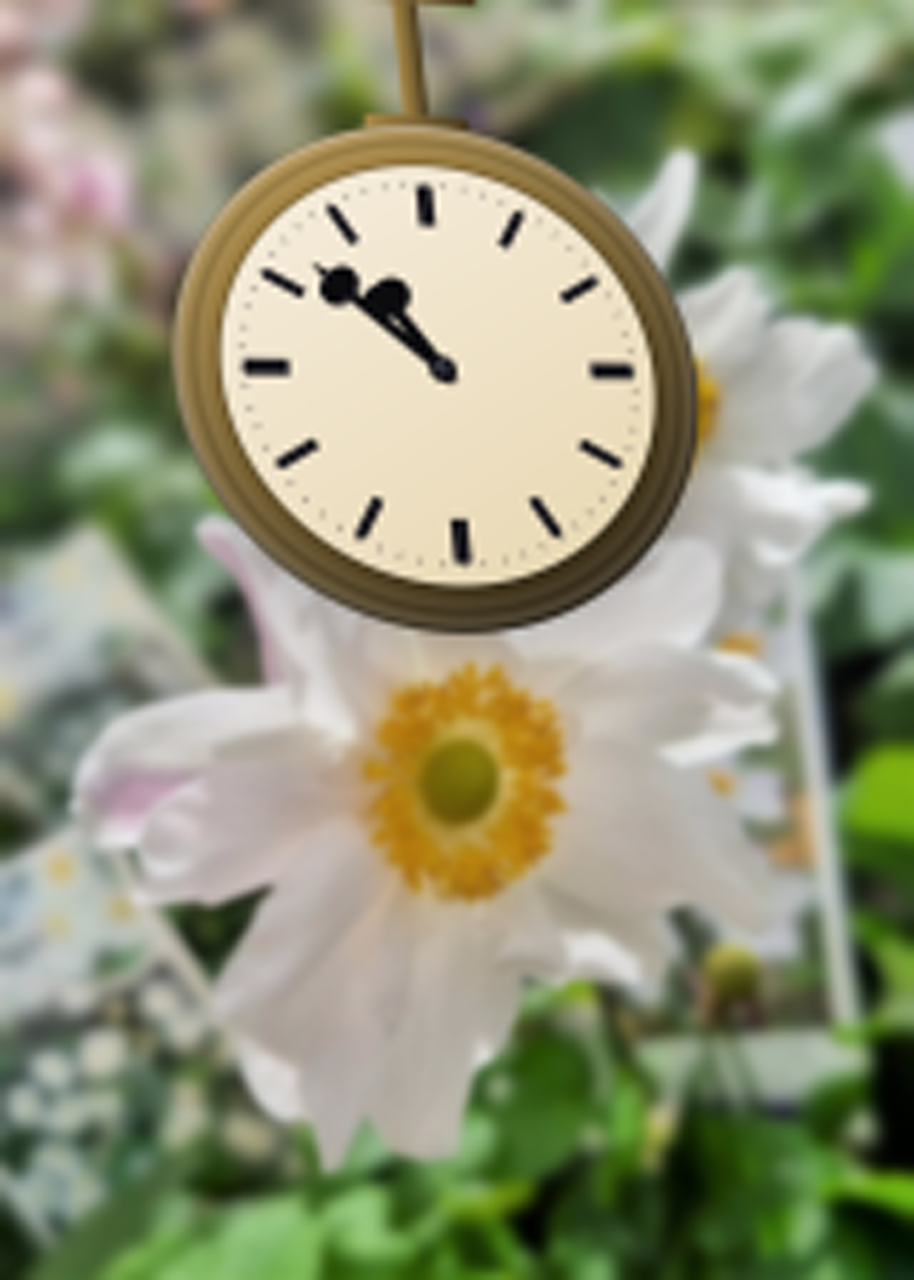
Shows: 10 h 52 min
